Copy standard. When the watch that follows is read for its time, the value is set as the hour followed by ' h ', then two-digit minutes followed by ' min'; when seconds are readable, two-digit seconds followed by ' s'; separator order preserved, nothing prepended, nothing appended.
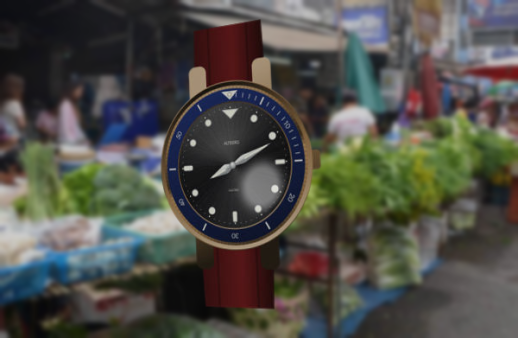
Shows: 8 h 11 min
